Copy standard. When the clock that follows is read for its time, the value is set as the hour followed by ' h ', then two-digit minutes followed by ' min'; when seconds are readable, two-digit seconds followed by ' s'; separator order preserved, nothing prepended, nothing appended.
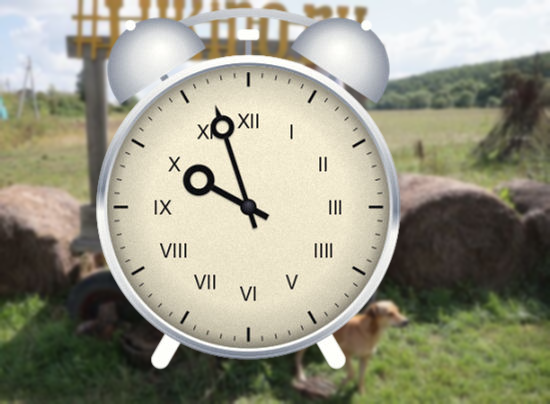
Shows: 9 h 57 min
